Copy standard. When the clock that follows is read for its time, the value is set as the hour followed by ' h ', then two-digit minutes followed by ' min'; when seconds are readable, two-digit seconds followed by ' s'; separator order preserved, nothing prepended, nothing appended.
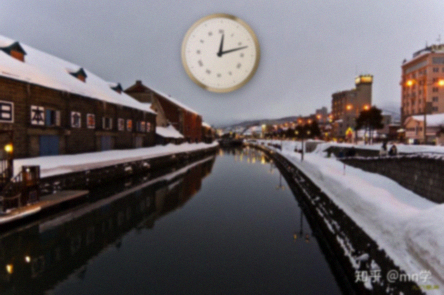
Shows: 12 h 12 min
